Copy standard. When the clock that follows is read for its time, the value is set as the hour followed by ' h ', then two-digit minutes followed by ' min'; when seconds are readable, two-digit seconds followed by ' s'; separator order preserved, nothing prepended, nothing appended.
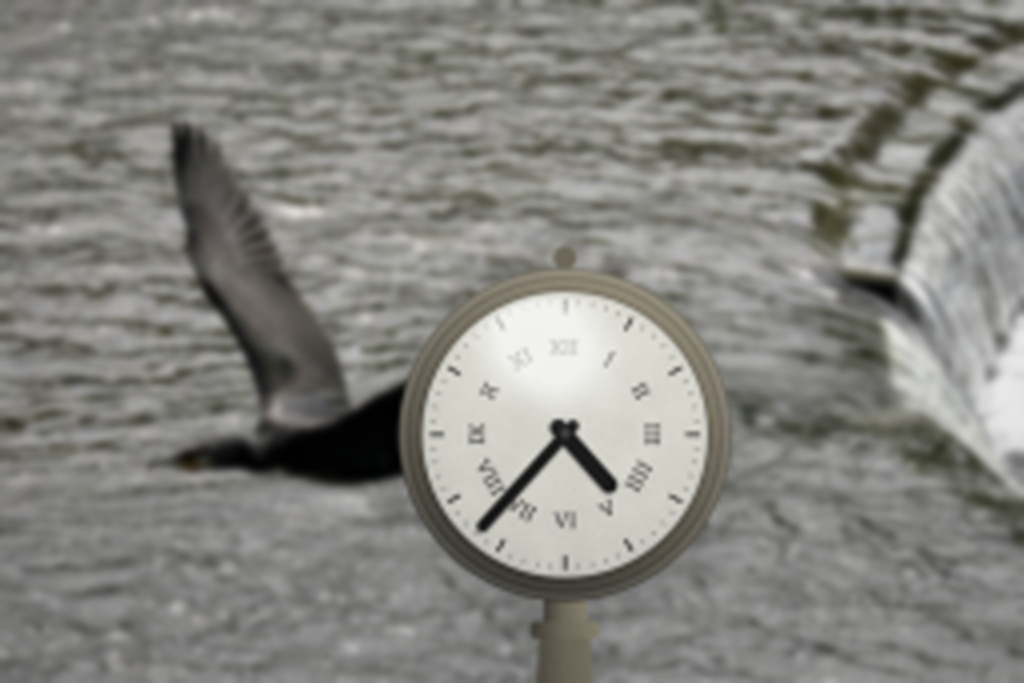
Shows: 4 h 37 min
